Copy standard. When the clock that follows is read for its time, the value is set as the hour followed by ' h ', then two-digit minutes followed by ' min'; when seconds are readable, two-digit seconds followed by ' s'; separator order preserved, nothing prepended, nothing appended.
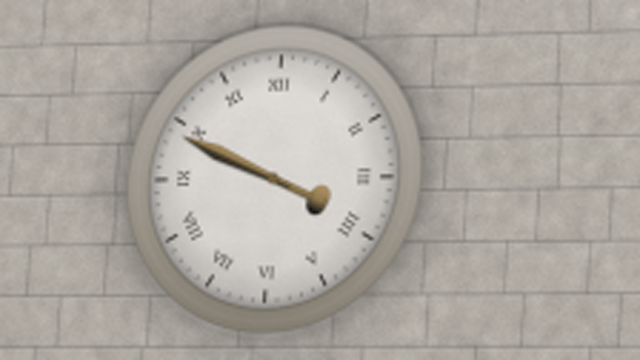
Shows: 3 h 49 min
